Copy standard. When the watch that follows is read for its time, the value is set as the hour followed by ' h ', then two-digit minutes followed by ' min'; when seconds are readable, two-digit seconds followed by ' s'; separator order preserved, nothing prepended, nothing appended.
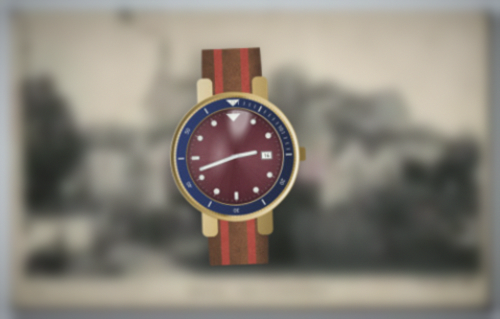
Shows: 2 h 42 min
